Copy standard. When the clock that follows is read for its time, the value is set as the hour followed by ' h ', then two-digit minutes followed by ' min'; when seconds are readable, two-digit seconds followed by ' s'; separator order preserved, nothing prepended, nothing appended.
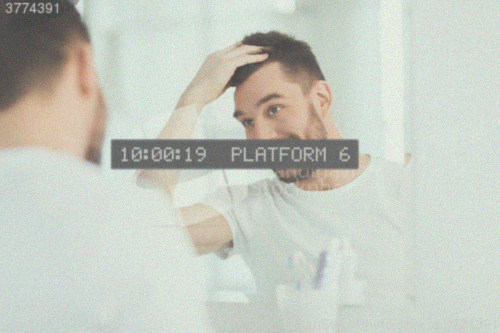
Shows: 10 h 00 min 19 s
